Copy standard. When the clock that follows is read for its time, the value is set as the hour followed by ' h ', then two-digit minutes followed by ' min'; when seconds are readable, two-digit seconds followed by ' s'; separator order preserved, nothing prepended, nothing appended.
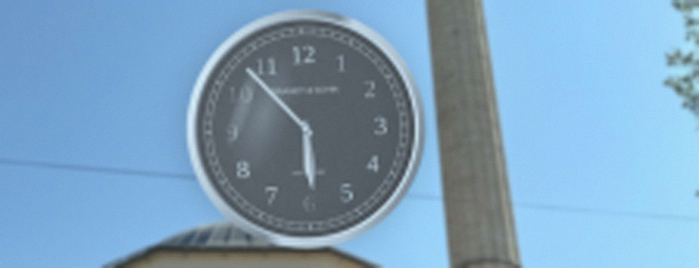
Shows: 5 h 53 min
